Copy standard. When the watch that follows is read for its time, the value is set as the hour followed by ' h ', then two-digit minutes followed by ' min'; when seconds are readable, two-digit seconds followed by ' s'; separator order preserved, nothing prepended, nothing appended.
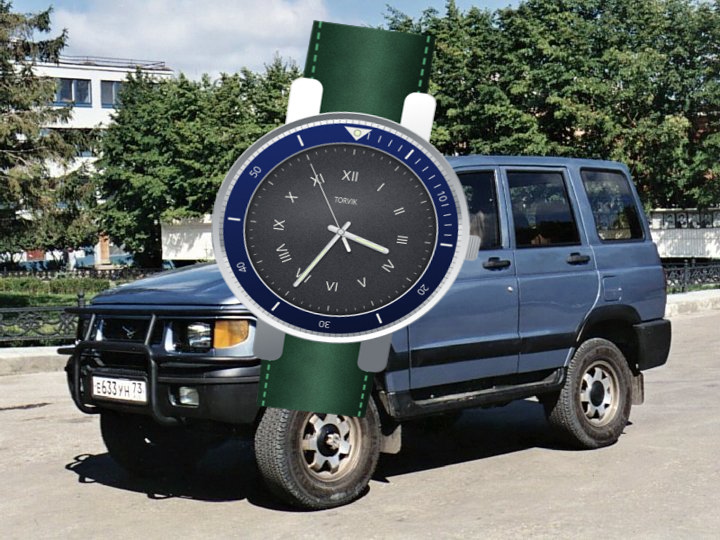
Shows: 3 h 34 min 55 s
